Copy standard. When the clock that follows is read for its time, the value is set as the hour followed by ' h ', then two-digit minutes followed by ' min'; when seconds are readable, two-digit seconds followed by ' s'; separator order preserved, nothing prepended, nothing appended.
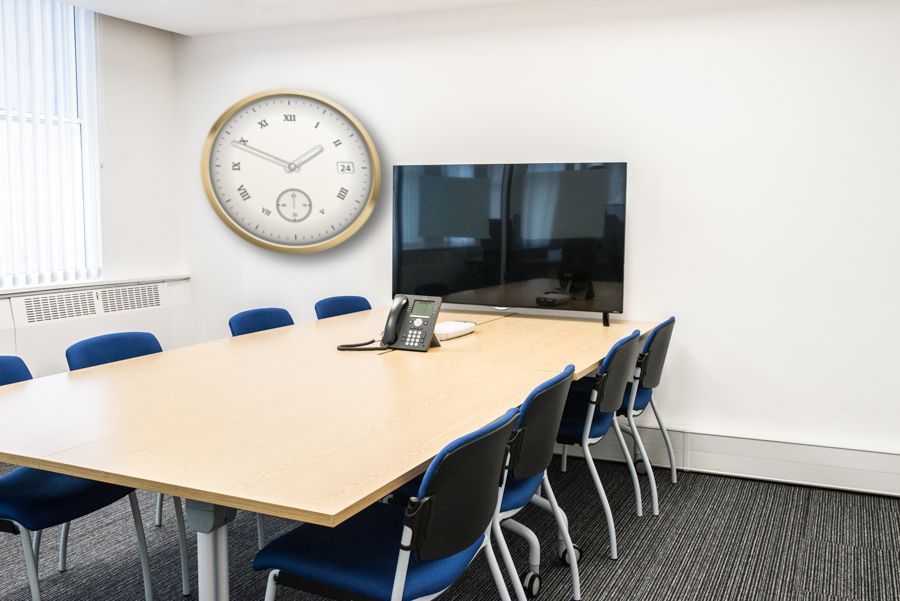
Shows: 1 h 49 min
